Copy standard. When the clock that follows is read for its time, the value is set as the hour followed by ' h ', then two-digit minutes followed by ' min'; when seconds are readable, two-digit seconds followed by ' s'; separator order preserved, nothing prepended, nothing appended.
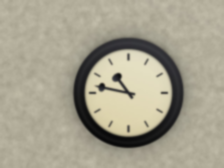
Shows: 10 h 47 min
